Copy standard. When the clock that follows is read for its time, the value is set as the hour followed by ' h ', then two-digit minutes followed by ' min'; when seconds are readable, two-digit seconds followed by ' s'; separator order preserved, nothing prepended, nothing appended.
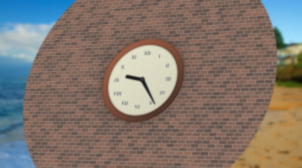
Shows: 9 h 24 min
